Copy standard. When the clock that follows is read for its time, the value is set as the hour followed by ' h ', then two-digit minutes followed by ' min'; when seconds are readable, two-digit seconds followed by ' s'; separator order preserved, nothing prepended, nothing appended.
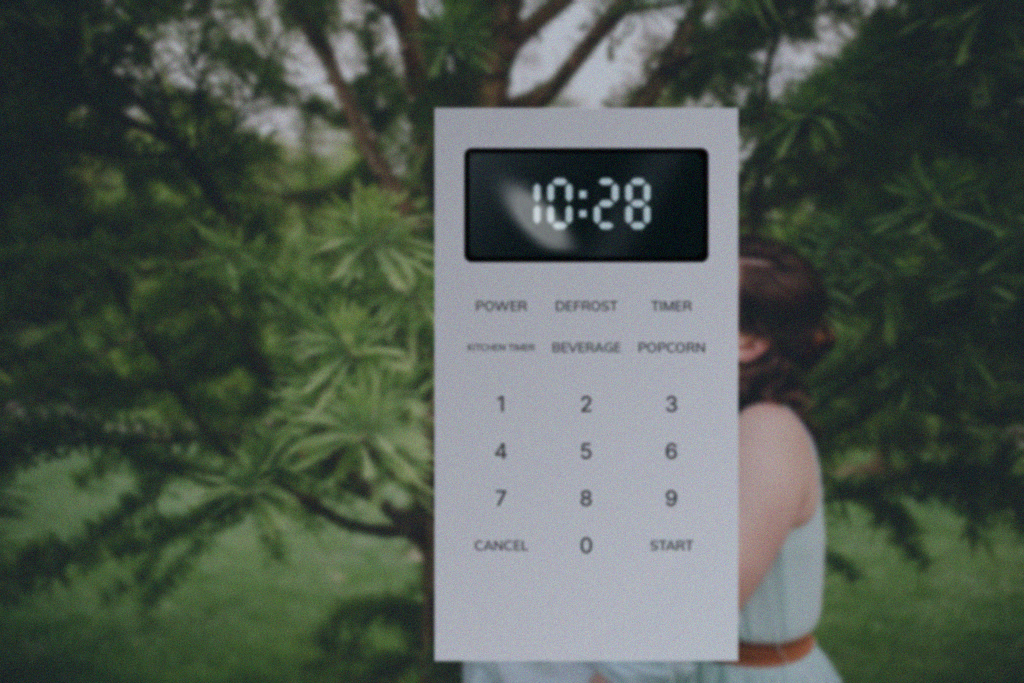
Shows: 10 h 28 min
